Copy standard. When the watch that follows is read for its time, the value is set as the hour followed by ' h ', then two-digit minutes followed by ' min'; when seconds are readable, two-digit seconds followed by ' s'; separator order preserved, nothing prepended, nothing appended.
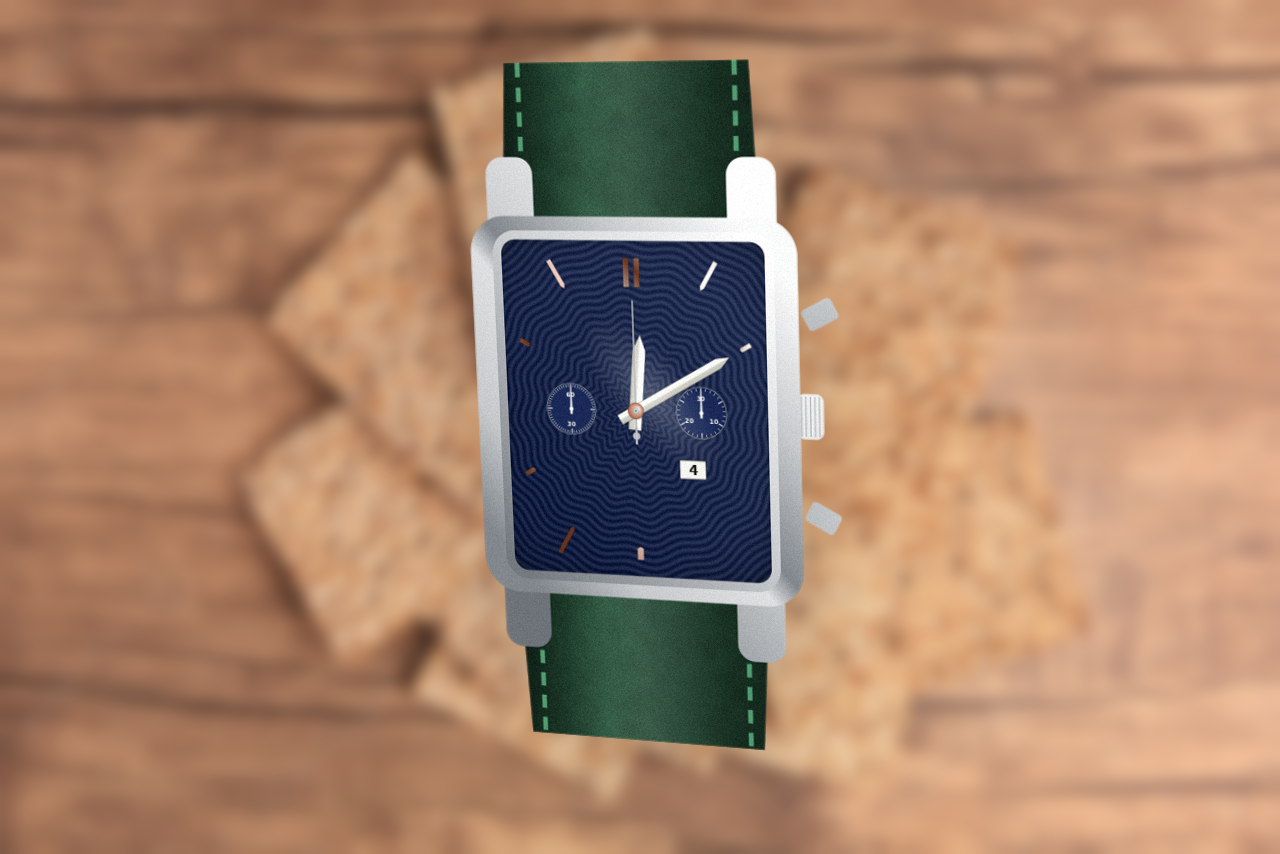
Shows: 12 h 10 min
